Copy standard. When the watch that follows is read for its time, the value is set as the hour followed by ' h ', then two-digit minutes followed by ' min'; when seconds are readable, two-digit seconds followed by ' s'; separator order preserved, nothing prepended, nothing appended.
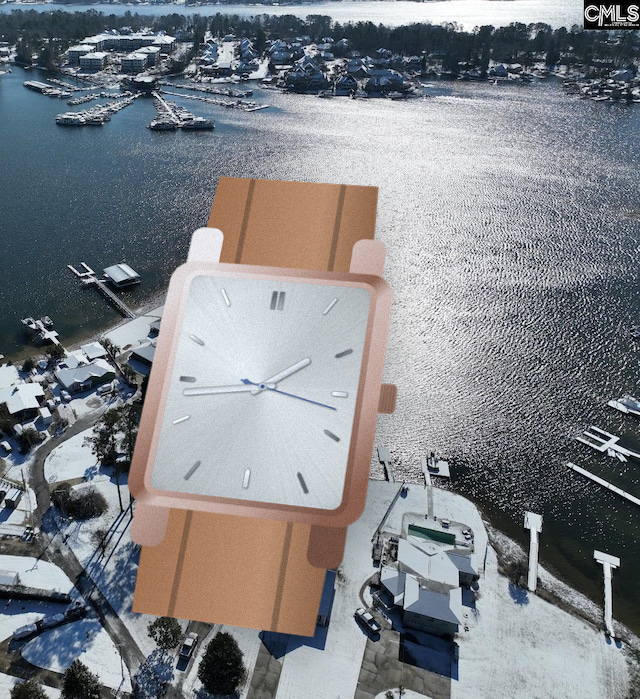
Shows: 1 h 43 min 17 s
